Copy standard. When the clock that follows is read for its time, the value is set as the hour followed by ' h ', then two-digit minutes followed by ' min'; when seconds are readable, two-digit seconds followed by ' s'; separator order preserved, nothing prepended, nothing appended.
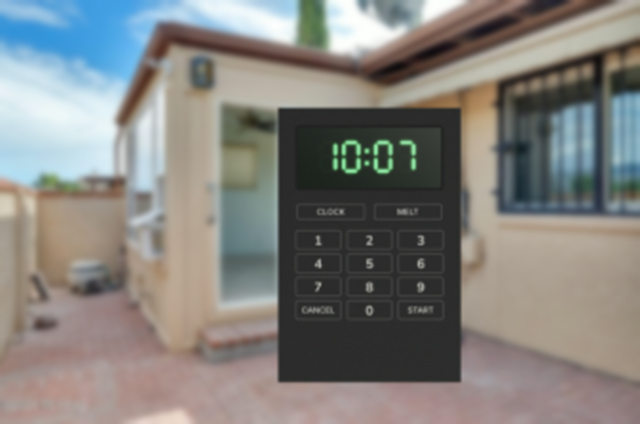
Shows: 10 h 07 min
